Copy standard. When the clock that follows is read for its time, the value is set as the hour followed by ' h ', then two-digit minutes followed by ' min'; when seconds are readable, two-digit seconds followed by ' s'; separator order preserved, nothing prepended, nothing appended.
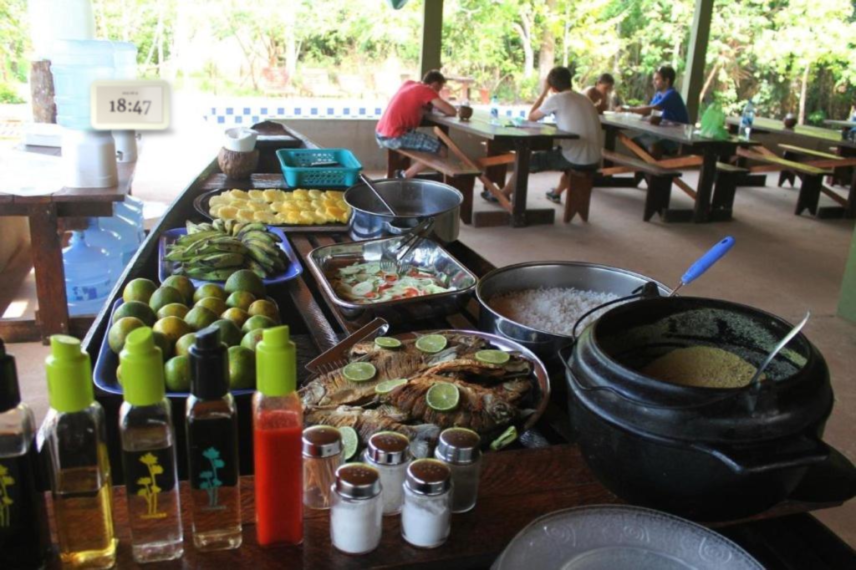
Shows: 18 h 47 min
